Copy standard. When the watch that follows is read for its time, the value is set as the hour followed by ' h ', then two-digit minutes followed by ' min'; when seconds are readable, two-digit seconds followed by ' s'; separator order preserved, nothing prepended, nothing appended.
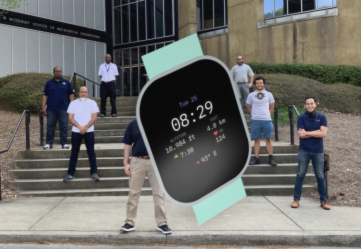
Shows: 8 h 29 min
